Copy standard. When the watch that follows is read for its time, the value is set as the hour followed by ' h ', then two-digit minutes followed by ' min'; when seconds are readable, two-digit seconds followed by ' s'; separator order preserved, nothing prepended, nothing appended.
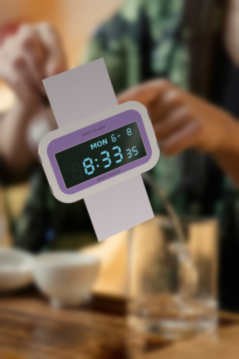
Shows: 8 h 33 min 35 s
